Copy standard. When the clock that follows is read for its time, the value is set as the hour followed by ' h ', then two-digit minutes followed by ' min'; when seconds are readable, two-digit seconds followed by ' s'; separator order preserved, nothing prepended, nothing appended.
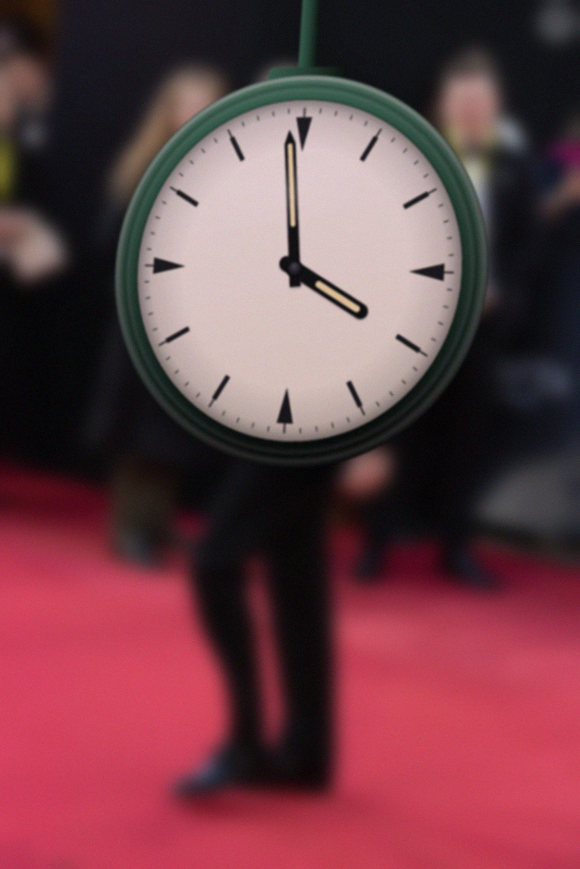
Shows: 3 h 59 min
